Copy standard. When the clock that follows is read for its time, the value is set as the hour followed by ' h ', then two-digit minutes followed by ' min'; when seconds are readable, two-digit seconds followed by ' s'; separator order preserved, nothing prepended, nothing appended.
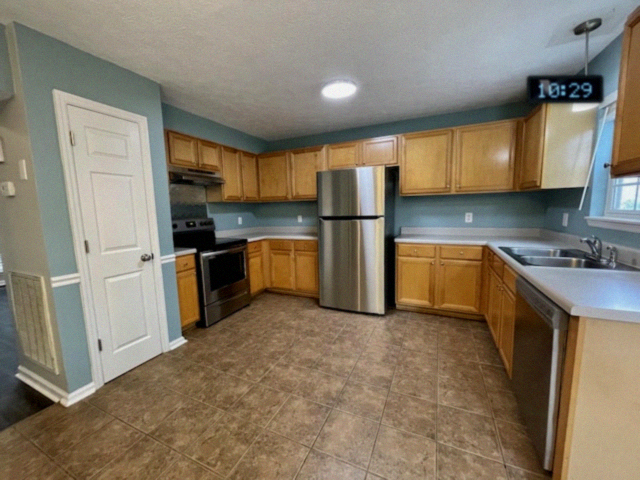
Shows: 10 h 29 min
